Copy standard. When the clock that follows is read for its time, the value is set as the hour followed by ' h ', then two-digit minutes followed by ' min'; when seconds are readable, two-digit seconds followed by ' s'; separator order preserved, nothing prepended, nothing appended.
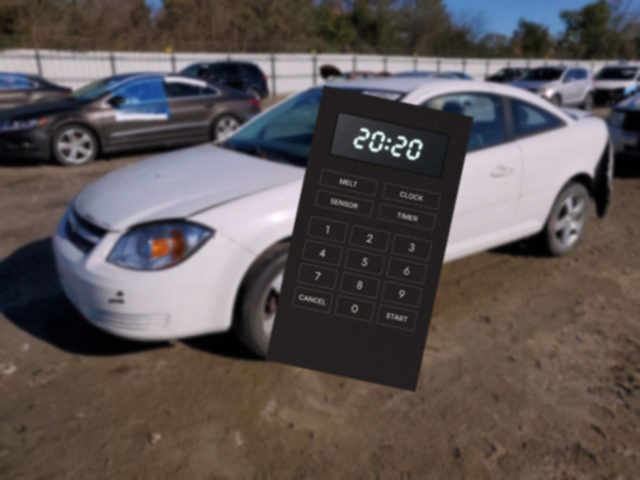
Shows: 20 h 20 min
